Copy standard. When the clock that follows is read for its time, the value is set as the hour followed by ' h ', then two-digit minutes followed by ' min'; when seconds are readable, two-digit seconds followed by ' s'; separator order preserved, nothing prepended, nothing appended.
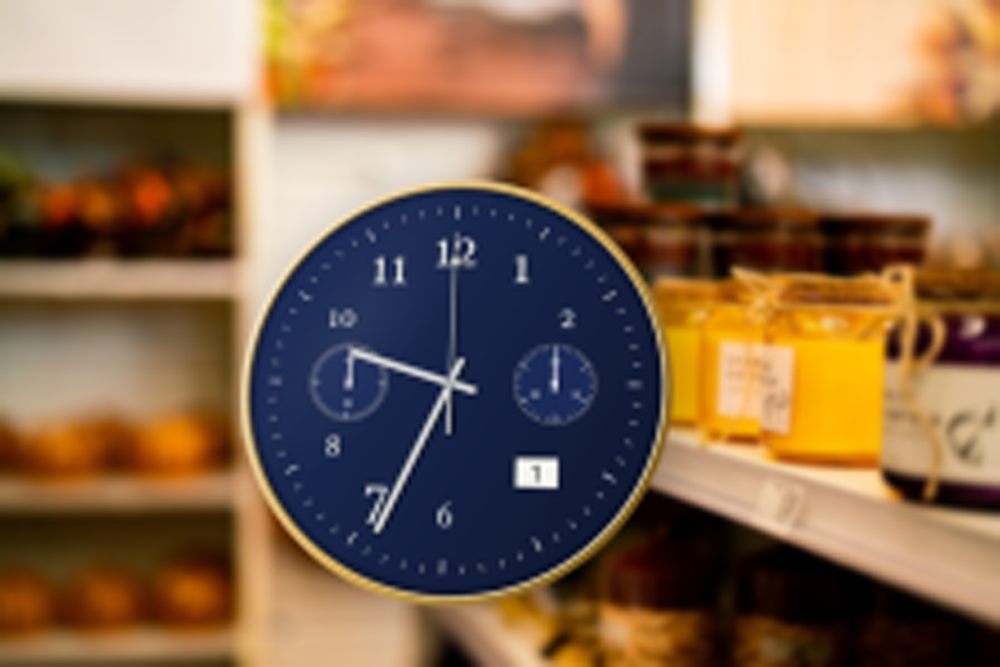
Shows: 9 h 34 min
